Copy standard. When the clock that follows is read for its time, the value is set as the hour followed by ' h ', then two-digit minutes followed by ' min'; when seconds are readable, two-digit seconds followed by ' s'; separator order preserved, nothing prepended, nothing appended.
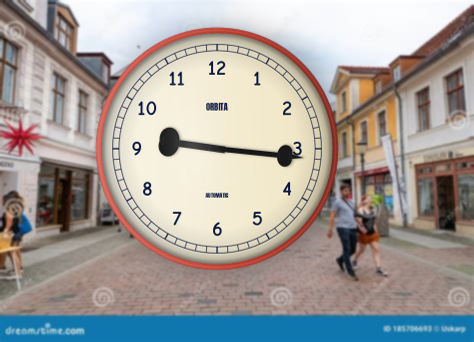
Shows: 9 h 16 min
